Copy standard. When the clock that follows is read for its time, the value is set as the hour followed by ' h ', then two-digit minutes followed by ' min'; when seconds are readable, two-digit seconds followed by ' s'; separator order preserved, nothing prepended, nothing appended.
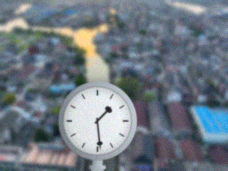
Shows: 1 h 29 min
